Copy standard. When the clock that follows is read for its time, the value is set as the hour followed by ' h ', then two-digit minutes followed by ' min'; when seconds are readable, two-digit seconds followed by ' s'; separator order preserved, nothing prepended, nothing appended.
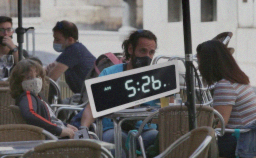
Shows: 5 h 26 min
